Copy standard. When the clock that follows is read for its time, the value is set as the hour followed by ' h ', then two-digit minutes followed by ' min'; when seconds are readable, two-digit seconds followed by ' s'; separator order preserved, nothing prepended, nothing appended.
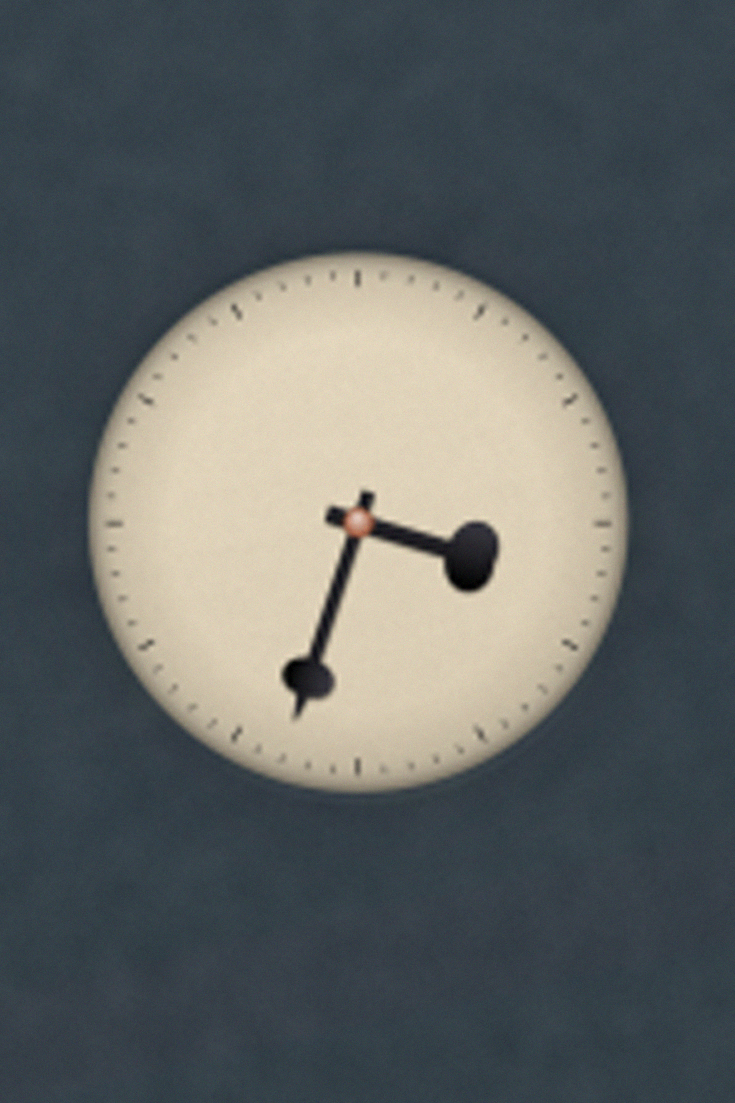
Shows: 3 h 33 min
